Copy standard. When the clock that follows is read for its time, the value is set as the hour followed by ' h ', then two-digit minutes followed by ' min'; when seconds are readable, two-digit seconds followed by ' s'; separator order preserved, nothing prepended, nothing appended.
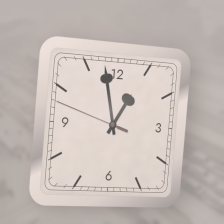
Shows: 12 h 57 min 48 s
